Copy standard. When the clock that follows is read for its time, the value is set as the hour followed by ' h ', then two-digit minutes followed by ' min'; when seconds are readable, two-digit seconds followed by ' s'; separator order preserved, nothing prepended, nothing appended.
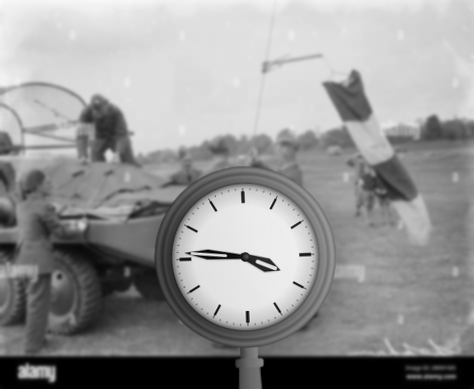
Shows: 3 h 46 min
